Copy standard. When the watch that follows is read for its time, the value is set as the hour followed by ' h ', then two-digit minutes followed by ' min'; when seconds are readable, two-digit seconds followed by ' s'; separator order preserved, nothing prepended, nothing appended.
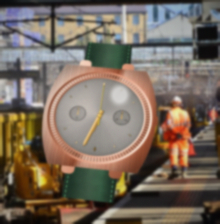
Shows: 6 h 33 min
